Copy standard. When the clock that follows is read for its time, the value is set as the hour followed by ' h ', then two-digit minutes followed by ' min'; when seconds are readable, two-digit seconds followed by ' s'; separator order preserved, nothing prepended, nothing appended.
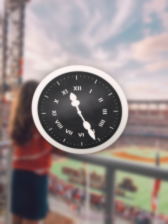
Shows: 11 h 26 min
